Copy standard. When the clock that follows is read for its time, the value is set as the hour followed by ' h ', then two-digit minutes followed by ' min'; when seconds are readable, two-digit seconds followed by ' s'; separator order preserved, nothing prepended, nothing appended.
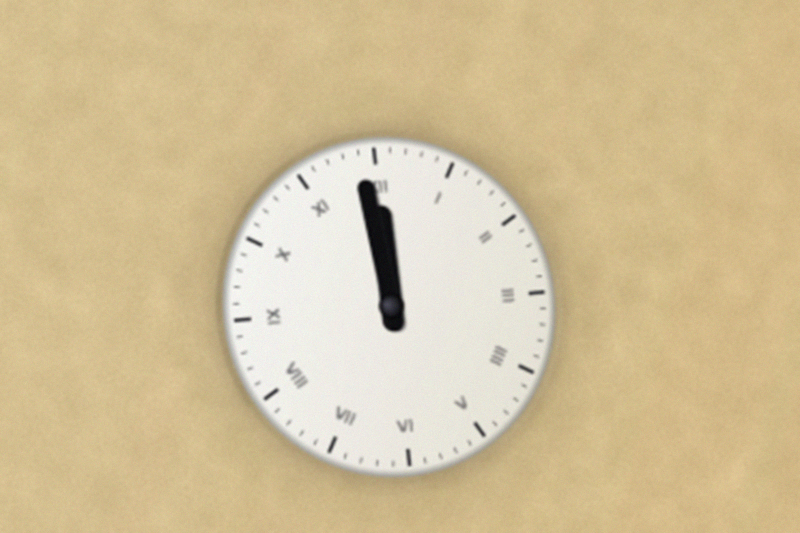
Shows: 11 h 59 min
